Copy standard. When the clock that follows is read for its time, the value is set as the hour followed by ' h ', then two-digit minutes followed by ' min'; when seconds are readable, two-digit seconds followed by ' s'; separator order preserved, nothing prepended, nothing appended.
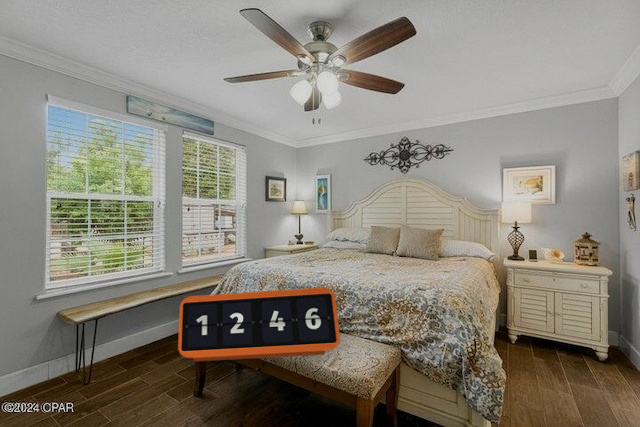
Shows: 12 h 46 min
